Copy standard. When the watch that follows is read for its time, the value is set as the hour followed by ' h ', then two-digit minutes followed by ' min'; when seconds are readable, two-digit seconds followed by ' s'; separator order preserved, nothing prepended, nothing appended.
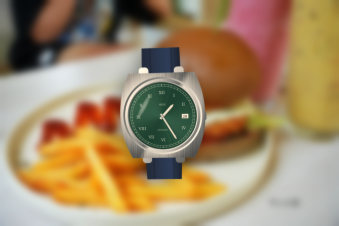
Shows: 1 h 25 min
